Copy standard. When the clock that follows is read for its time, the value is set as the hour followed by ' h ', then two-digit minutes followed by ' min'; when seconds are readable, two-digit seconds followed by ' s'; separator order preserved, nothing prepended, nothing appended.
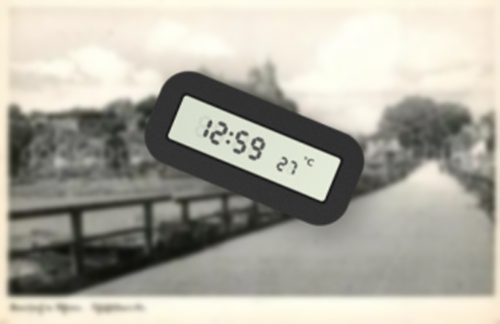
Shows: 12 h 59 min
